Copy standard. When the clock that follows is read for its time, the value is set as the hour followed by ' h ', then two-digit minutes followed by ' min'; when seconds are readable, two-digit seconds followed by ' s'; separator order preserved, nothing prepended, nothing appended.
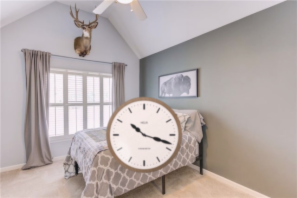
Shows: 10 h 18 min
